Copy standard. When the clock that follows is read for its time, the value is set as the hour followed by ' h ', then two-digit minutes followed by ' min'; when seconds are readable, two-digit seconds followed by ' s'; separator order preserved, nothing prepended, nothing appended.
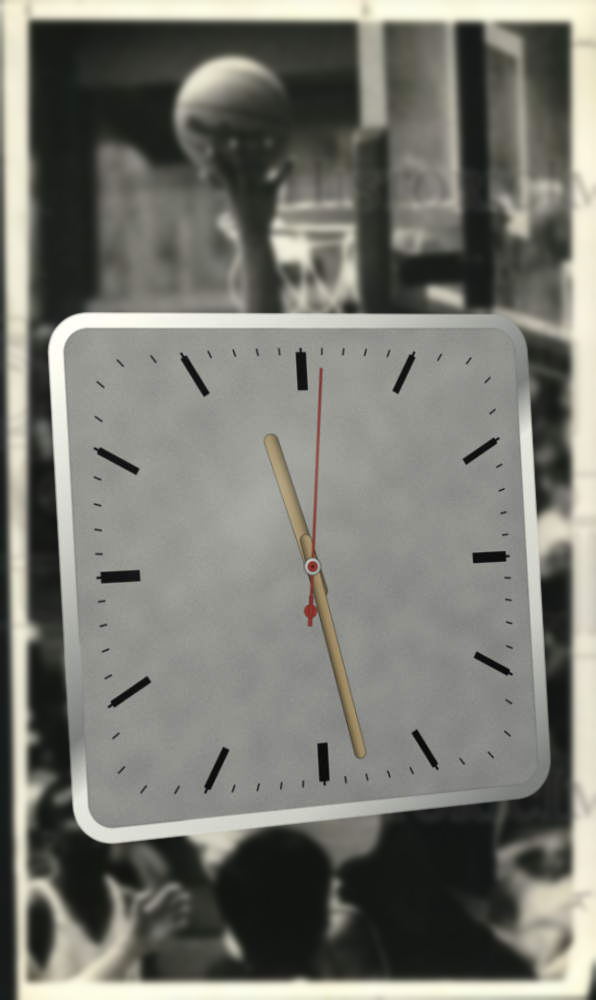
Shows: 11 h 28 min 01 s
